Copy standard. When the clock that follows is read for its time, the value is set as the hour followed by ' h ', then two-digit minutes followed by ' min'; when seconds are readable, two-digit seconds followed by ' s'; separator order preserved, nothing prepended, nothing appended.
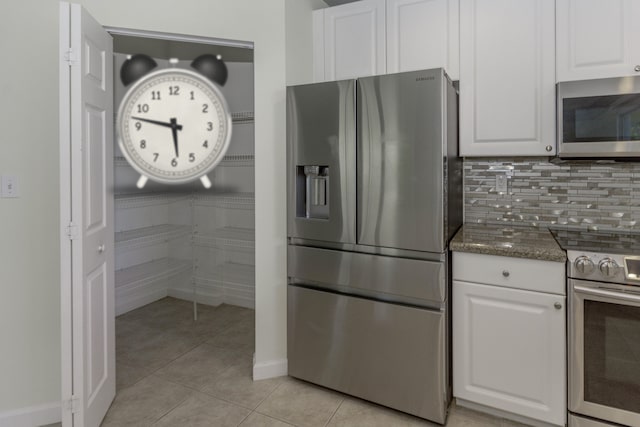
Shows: 5 h 47 min
